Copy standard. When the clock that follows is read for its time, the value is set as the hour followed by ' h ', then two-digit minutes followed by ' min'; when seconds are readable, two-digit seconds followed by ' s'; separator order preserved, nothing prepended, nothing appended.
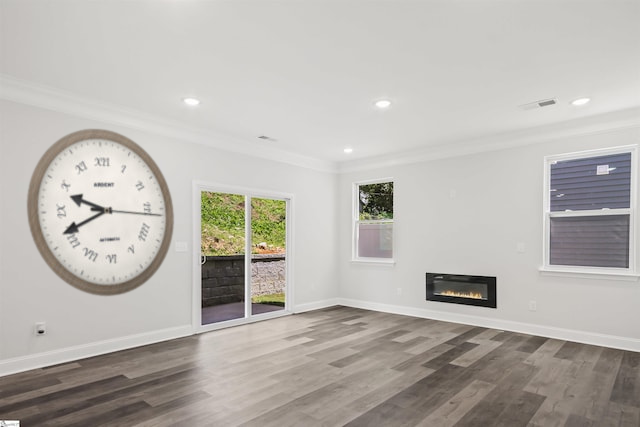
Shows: 9 h 41 min 16 s
